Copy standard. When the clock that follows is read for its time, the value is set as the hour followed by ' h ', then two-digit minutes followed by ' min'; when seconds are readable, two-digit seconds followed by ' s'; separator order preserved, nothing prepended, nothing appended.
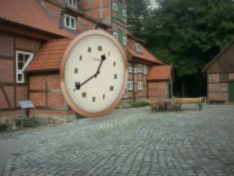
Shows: 12 h 39 min
